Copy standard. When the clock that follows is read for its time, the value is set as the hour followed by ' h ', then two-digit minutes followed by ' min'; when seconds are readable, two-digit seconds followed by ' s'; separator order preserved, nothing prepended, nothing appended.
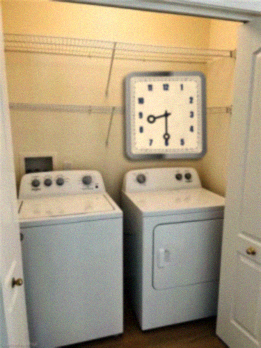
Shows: 8 h 30 min
